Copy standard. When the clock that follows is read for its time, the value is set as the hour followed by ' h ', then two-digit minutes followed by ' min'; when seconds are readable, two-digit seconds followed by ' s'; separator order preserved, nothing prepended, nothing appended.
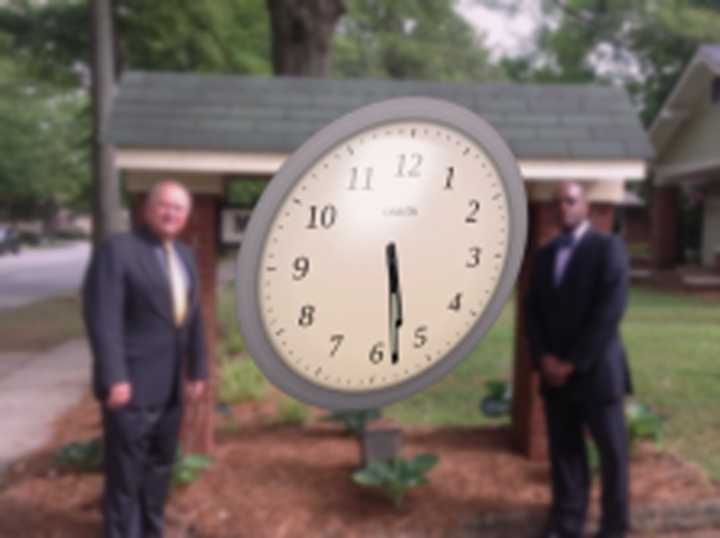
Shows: 5 h 28 min
